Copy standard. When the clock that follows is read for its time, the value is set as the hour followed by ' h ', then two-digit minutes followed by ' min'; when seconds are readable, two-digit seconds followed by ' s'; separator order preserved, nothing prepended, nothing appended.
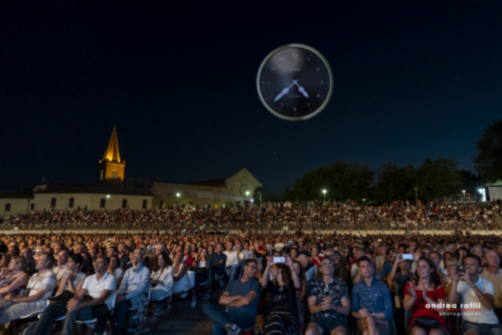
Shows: 4 h 38 min
